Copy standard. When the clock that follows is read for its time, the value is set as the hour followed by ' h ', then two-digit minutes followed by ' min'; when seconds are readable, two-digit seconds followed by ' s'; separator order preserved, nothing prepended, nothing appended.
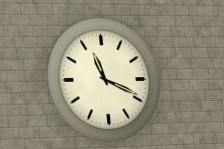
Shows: 11 h 19 min
